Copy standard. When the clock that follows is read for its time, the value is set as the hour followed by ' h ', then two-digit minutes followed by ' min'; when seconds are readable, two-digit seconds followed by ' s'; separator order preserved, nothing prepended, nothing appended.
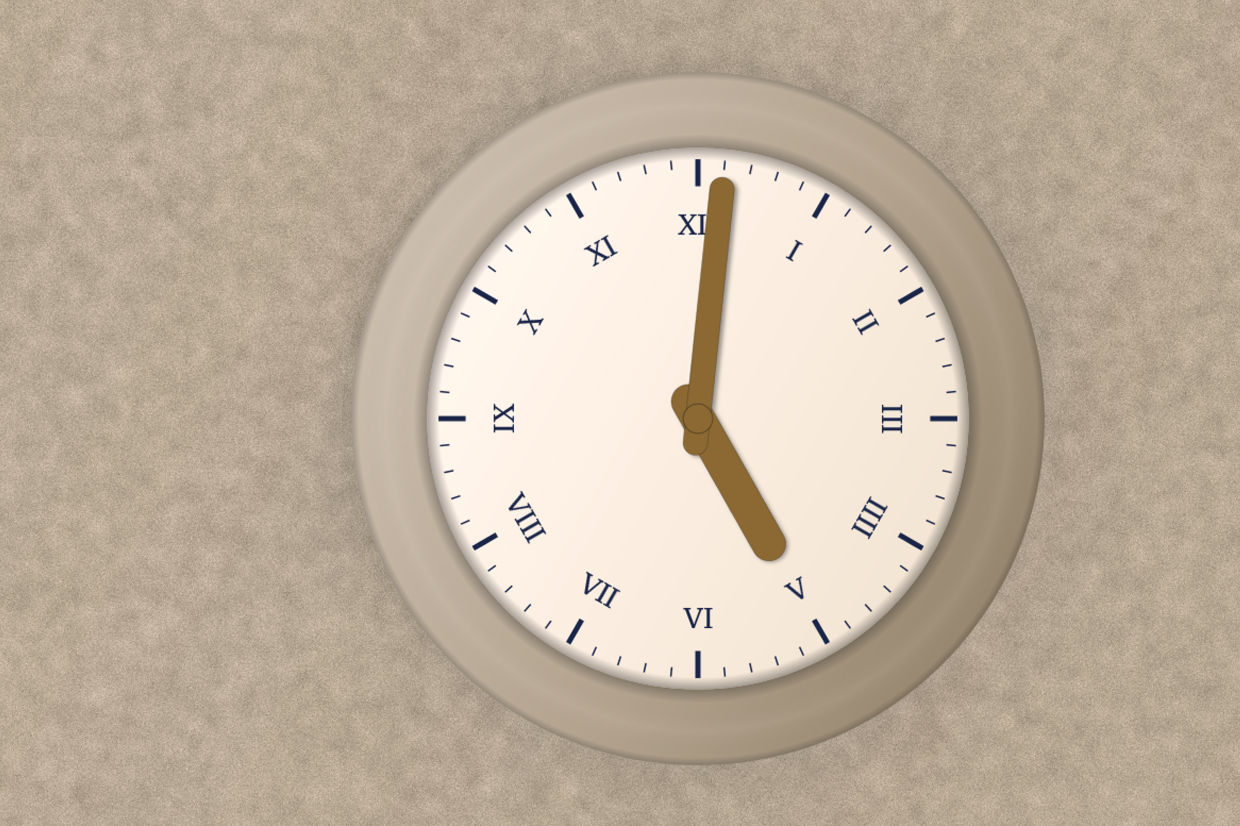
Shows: 5 h 01 min
